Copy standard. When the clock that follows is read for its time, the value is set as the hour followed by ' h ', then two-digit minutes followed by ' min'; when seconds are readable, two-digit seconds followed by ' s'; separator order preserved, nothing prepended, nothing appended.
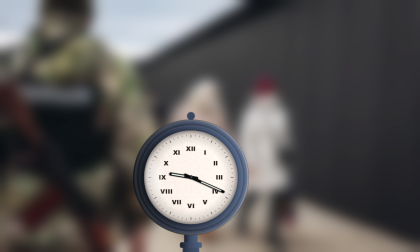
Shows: 9 h 19 min
